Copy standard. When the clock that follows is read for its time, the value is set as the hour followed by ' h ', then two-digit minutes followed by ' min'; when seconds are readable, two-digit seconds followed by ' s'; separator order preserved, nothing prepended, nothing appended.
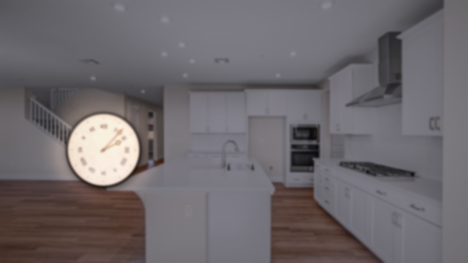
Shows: 2 h 07 min
